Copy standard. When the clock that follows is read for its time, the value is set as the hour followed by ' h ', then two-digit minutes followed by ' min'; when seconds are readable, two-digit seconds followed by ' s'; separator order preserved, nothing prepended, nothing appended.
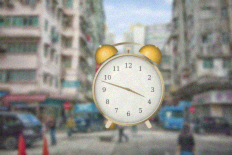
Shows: 3 h 48 min
